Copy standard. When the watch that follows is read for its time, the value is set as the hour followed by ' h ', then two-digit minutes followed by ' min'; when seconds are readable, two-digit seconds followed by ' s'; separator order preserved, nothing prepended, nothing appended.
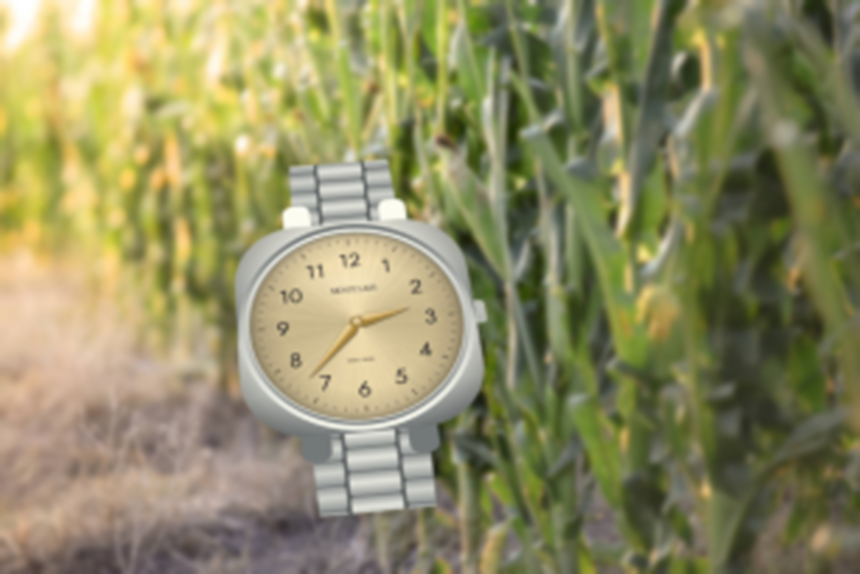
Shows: 2 h 37 min
